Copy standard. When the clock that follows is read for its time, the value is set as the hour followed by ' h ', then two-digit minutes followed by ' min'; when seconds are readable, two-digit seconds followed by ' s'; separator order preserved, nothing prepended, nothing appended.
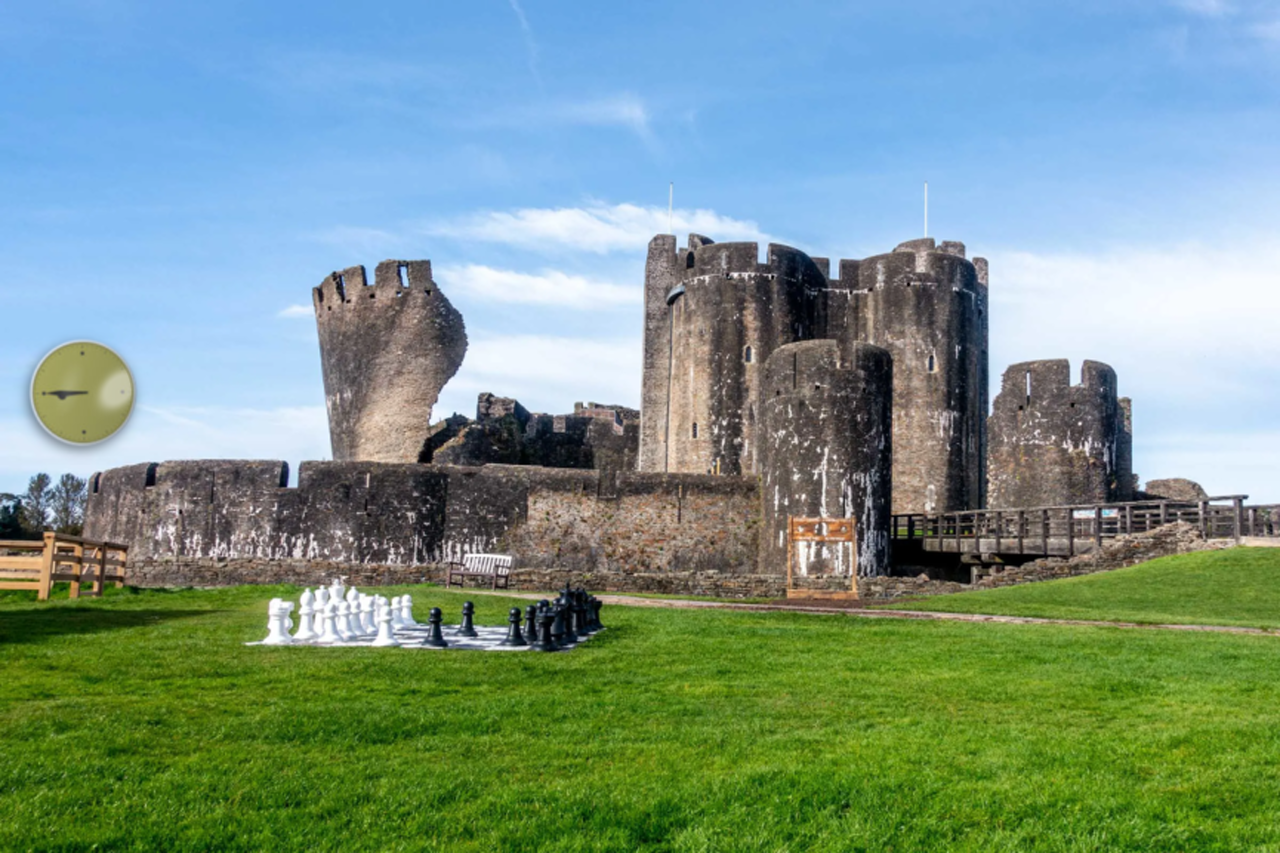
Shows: 8 h 45 min
